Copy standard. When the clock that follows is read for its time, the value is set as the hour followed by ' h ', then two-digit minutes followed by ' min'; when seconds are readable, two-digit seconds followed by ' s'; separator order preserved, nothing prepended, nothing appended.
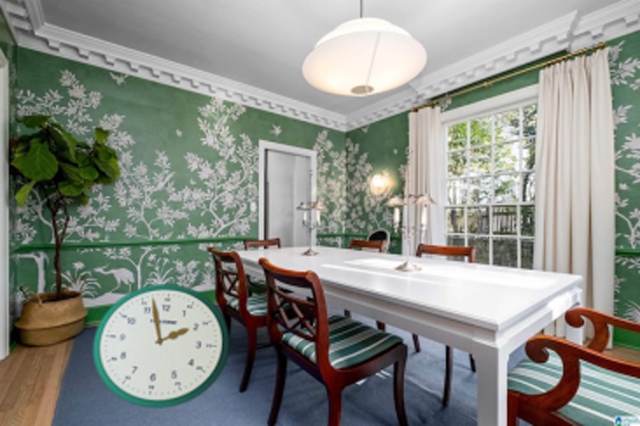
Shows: 1 h 57 min
